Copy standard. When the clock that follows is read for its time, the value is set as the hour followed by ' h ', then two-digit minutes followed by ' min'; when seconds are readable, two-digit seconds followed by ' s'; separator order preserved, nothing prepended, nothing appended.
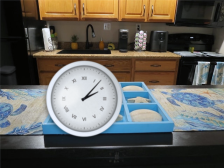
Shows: 2 h 07 min
